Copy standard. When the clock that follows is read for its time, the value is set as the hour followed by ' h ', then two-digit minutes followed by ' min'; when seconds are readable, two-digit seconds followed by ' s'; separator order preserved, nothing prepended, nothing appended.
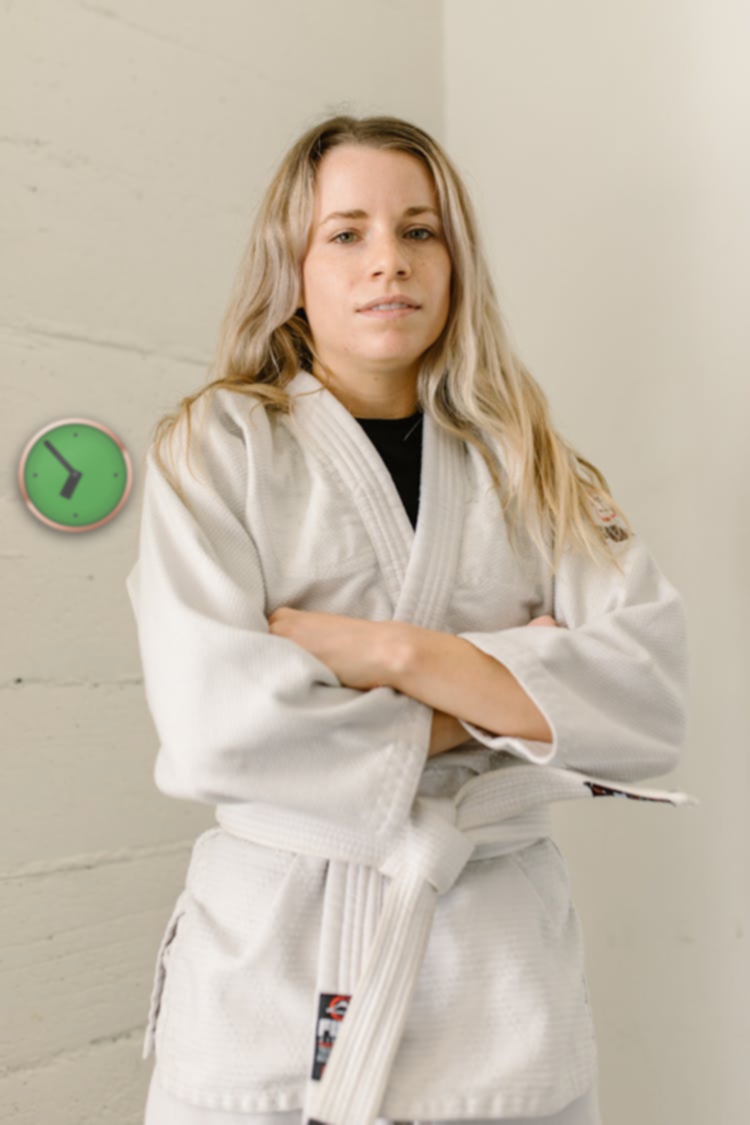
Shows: 6 h 53 min
